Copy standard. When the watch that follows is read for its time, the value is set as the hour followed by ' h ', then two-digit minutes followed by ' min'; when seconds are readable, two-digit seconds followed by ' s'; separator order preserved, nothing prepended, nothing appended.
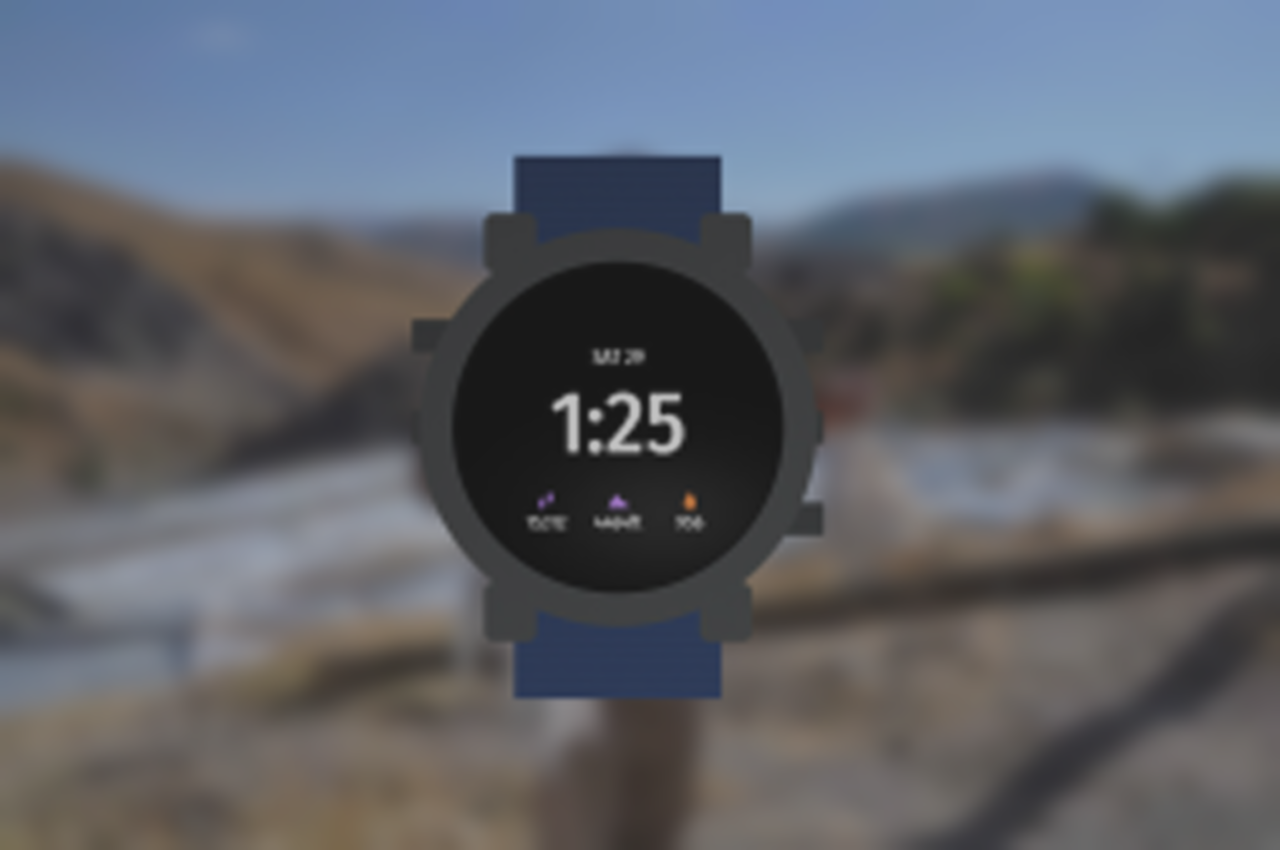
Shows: 1 h 25 min
